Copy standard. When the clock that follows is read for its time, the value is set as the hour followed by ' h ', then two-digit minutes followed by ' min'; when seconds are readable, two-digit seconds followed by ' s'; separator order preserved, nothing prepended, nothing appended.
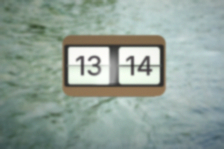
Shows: 13 h 14 min
